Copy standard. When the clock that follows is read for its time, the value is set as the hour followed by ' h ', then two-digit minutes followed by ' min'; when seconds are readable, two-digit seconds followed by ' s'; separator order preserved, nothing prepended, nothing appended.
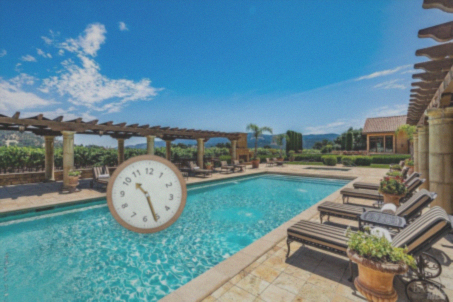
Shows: 10 h 26 min
